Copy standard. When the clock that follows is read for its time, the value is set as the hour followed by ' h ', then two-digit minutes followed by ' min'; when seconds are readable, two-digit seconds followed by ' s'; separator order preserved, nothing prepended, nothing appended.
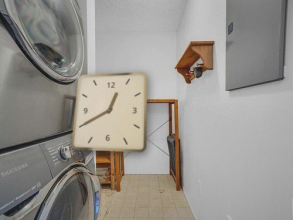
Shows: 12 h 40 min
